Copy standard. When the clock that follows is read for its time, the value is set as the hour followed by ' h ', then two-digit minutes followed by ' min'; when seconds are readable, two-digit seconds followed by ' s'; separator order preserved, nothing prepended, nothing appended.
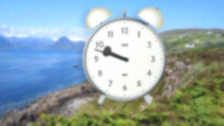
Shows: 9 h 48 min
